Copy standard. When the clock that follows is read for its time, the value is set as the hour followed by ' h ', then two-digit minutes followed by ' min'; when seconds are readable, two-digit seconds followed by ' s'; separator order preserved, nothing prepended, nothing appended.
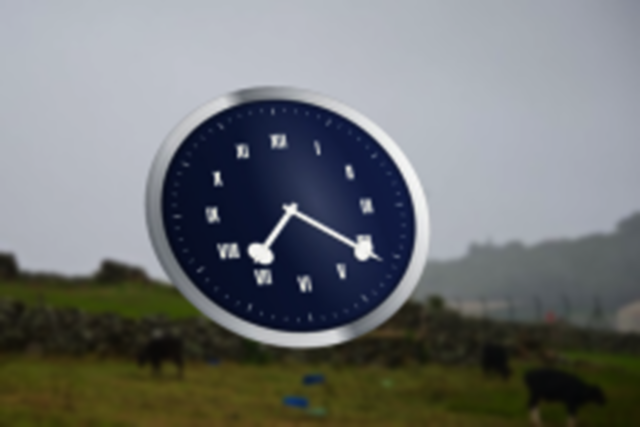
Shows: 7 h 21 min
